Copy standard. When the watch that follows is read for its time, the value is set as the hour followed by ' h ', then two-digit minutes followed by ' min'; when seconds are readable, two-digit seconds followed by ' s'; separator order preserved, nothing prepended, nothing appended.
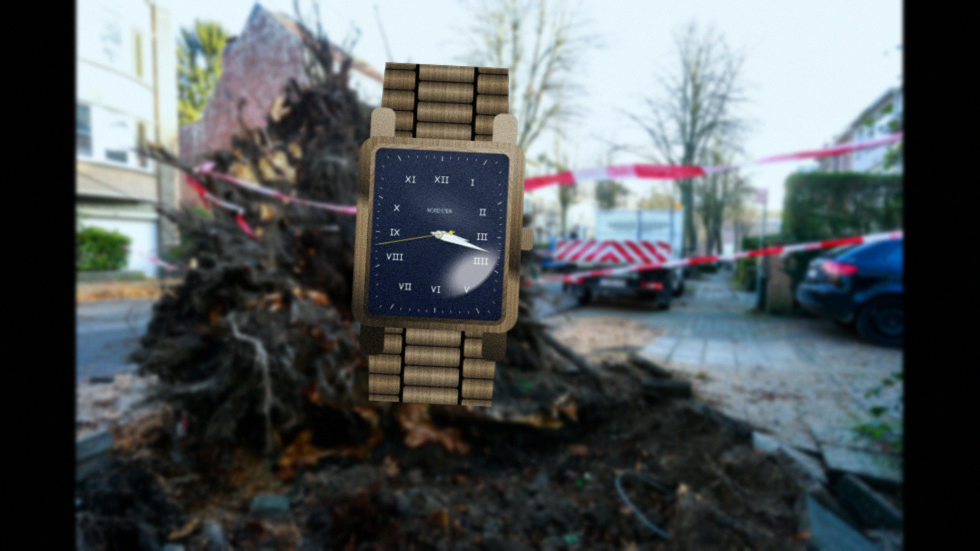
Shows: 3 h 17 min 43 s
